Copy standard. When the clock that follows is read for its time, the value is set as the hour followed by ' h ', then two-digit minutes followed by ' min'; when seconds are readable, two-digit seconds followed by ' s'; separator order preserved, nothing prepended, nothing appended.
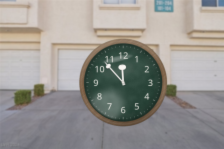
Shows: 11 h 53 min
